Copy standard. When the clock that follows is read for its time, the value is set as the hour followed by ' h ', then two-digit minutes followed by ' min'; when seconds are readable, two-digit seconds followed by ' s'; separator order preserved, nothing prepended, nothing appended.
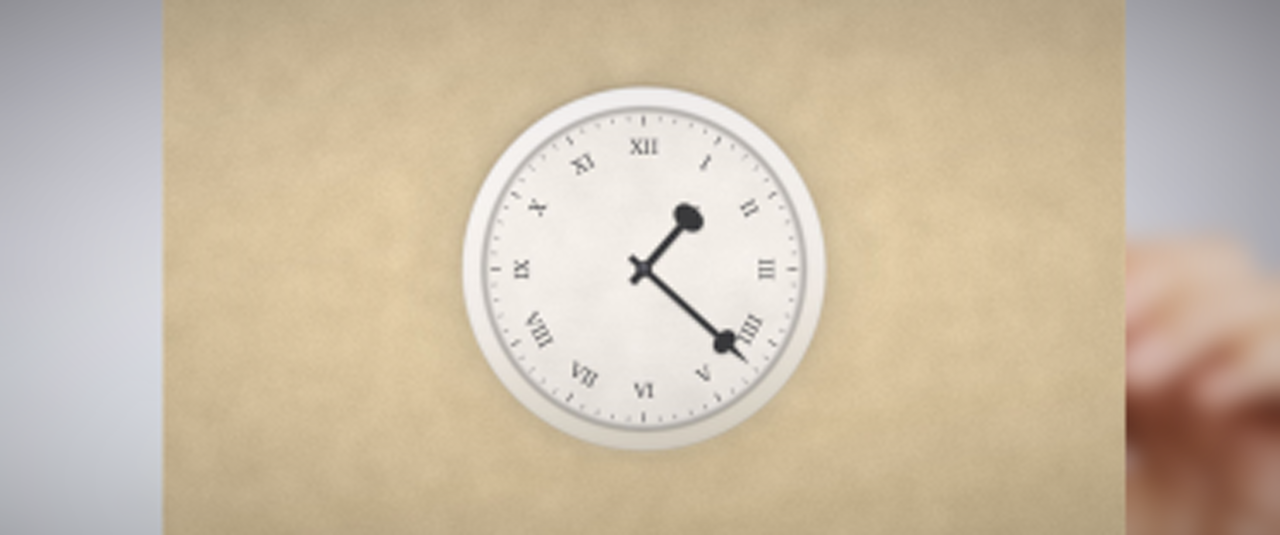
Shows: 1 h 22 min
